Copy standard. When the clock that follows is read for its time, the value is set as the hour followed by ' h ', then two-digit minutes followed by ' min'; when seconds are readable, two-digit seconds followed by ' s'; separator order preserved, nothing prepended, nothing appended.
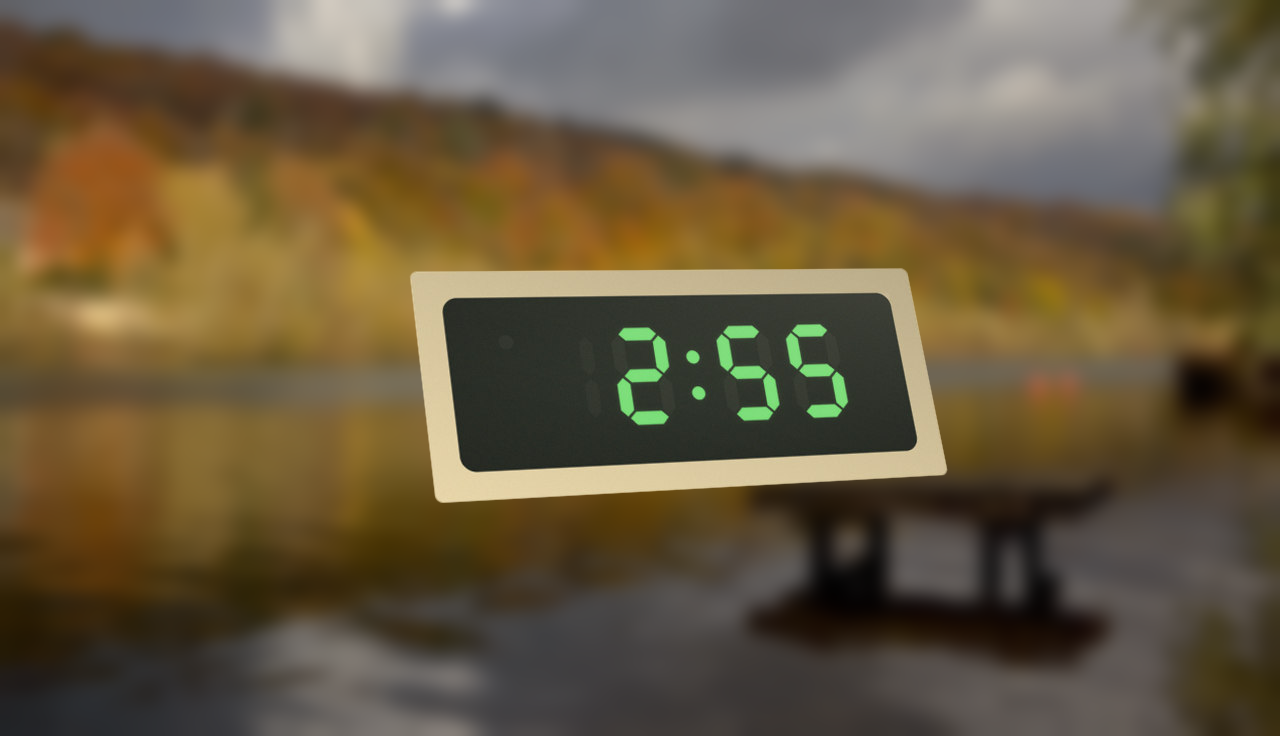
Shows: 2 h 55 min
